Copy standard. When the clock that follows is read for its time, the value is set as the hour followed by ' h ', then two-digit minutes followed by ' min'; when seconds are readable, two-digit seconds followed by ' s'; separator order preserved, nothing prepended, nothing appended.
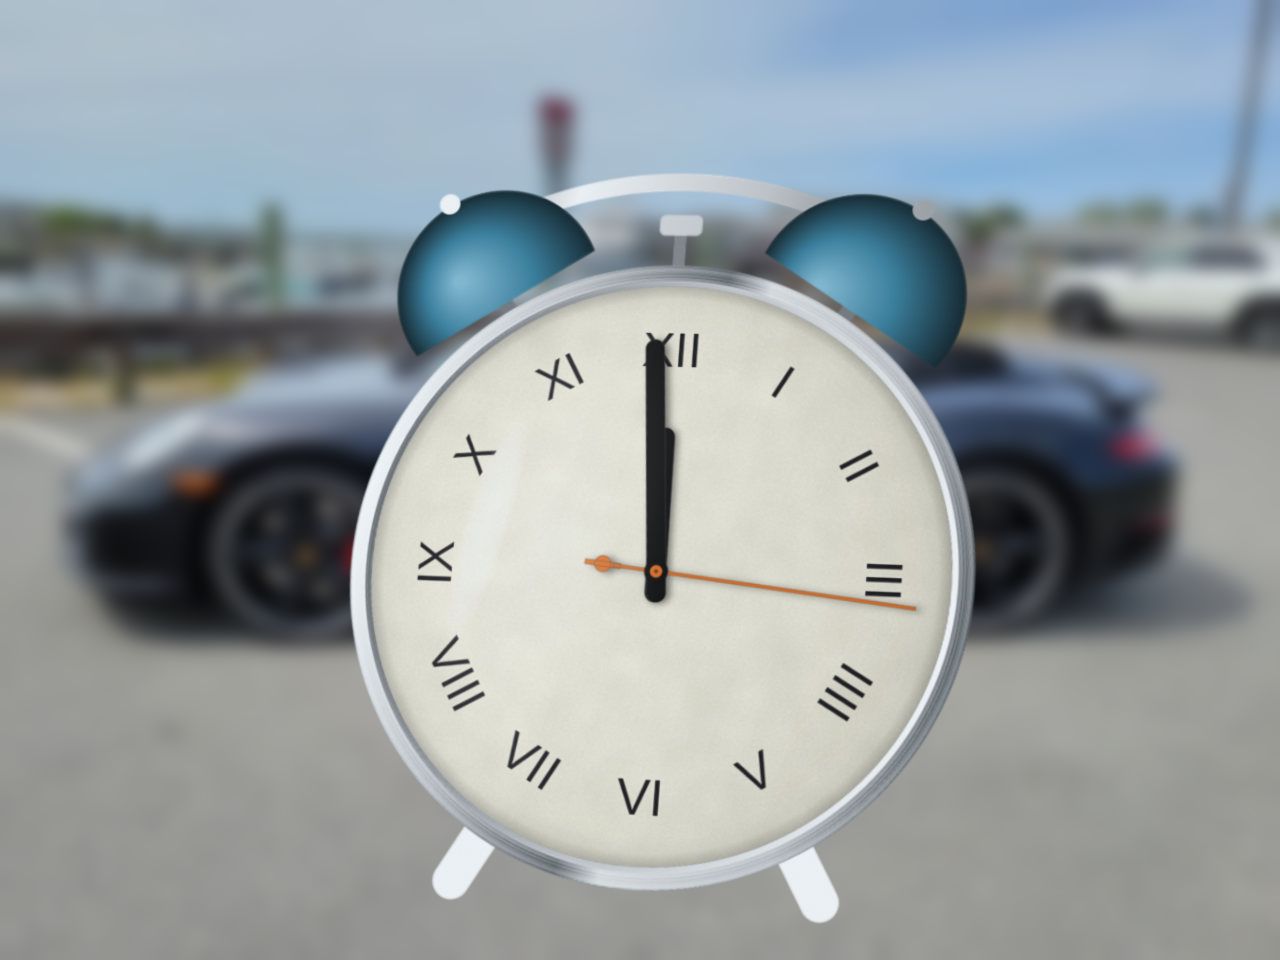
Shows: 11 h 59 min 16 s
